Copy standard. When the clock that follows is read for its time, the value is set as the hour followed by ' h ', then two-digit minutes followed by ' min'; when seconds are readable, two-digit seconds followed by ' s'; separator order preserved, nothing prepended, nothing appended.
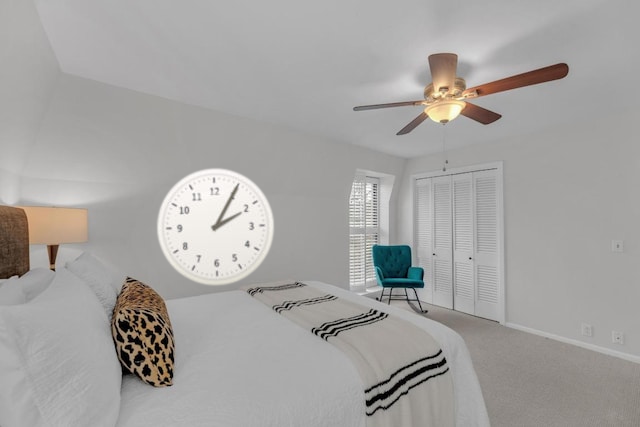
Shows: 2 h 05 min
